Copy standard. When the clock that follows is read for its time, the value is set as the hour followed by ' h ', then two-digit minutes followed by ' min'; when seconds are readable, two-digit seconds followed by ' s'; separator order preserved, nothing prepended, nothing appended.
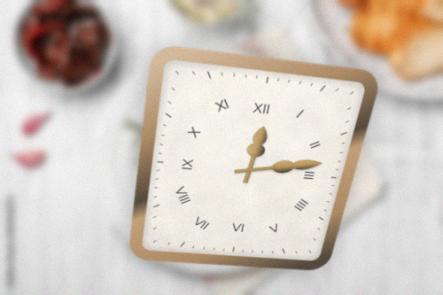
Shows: 12 h 13 min
